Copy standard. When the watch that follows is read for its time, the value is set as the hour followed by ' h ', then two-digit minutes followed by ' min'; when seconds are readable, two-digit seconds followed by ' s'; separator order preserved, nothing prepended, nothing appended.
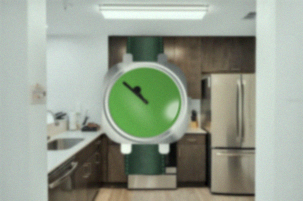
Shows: 10 h 52 min
